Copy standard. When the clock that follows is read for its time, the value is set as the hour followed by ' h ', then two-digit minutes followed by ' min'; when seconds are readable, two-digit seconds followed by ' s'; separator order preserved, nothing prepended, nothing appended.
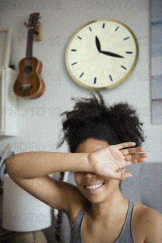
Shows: 11 h 17 min
